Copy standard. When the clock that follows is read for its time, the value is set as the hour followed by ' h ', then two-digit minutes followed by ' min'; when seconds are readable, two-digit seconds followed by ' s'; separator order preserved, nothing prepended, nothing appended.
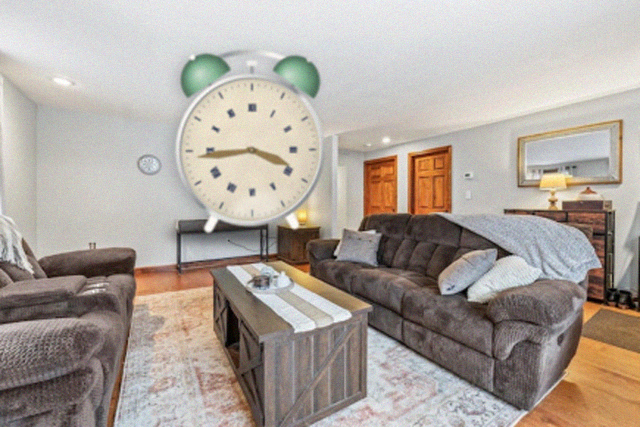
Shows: 3 h 44 min
